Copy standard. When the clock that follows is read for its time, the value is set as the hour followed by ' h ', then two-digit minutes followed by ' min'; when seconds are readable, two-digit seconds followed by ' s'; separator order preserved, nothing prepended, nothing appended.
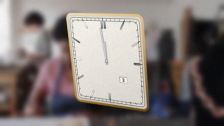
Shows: 11 h 59 min
